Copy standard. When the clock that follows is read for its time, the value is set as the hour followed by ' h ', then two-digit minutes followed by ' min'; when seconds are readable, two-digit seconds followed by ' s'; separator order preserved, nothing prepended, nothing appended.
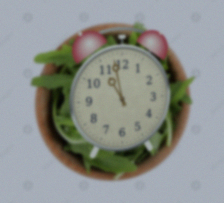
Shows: 10 h 58 min
